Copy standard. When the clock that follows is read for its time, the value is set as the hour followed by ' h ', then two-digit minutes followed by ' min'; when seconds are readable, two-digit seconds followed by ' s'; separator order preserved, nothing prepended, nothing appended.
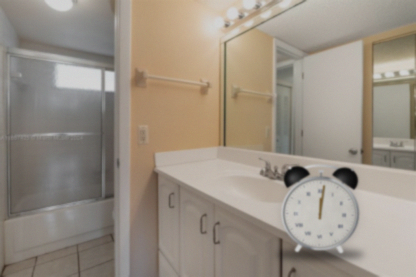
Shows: 12 h 01 min
